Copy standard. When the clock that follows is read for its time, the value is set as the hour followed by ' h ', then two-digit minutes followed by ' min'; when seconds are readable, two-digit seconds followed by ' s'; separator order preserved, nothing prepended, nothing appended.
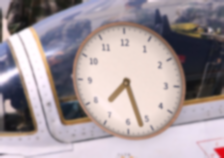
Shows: 7 h 27 min
